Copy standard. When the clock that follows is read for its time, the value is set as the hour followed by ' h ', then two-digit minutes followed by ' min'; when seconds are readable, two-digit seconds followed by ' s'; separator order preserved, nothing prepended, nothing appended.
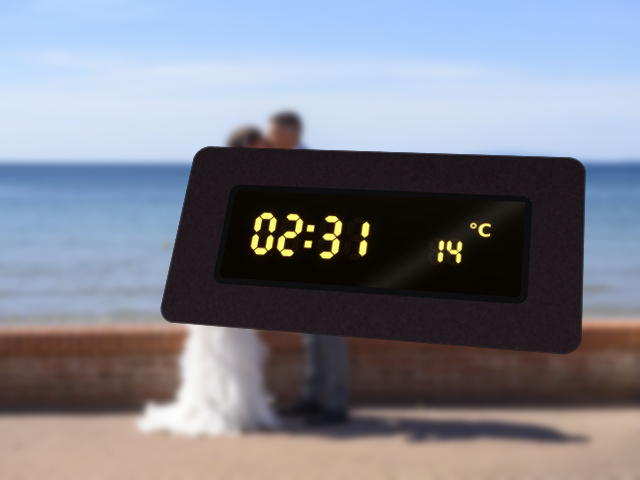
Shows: 2 h 31 min
